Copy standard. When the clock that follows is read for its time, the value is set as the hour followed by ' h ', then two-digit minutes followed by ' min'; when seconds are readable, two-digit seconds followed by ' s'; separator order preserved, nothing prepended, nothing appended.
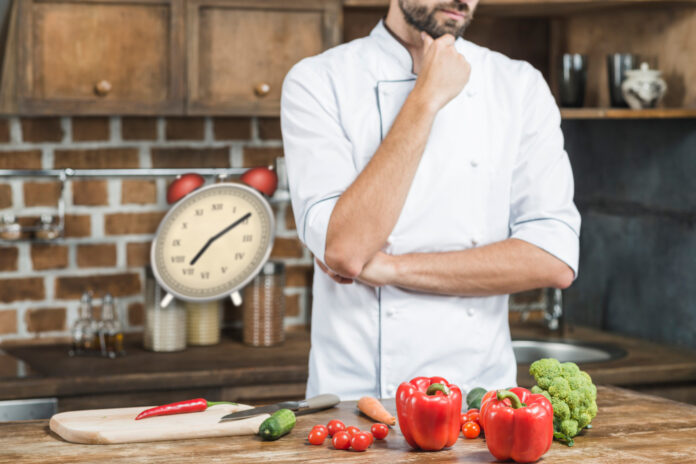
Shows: 7 h 09 min
